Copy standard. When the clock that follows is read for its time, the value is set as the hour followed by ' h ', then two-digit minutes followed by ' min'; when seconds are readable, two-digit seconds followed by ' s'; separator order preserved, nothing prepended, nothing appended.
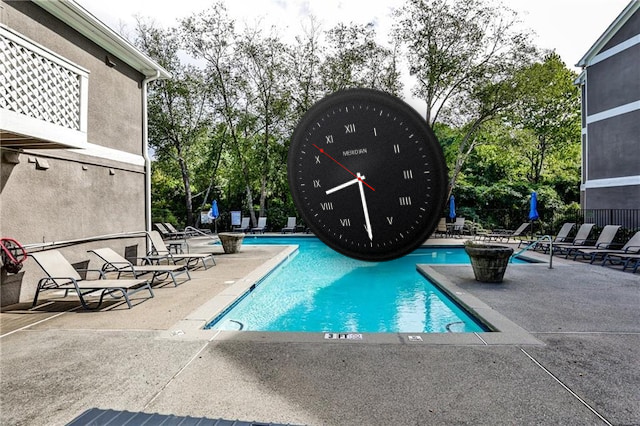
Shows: 8 h 29 min 52 s
